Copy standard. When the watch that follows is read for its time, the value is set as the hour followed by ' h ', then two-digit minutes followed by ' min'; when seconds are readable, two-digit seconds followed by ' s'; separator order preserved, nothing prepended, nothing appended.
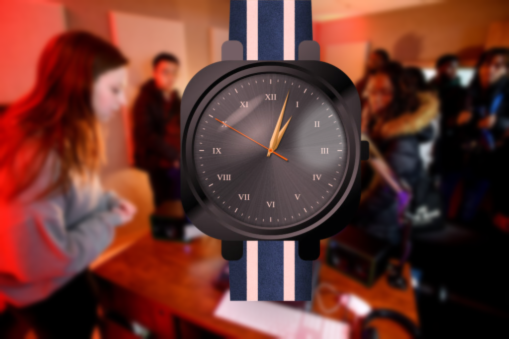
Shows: 1 h 02 min 50 s
